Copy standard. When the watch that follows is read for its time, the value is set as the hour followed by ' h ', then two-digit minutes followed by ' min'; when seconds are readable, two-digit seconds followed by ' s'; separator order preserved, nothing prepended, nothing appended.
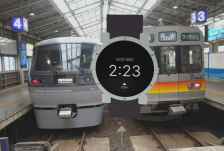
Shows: 2 h 23 min
